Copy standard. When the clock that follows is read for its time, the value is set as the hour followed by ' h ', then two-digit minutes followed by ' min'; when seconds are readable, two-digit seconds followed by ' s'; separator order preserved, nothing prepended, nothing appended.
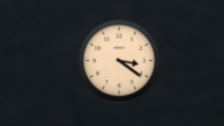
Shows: 3 h 21 min
